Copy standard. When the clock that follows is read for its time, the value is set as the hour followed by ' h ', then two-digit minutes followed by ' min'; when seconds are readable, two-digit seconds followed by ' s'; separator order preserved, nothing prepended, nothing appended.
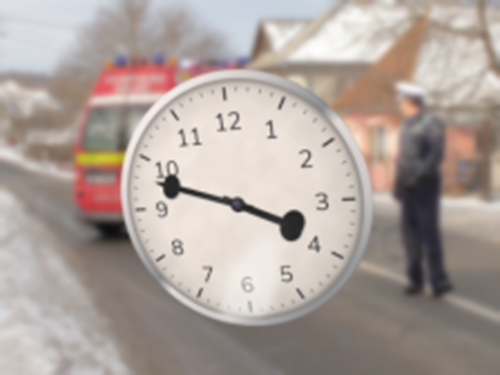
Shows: 3 h 48 min
